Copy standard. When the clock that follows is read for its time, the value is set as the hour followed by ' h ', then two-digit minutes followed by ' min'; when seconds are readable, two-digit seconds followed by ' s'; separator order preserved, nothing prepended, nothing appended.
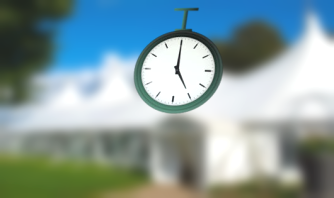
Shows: 5 h 00 min
